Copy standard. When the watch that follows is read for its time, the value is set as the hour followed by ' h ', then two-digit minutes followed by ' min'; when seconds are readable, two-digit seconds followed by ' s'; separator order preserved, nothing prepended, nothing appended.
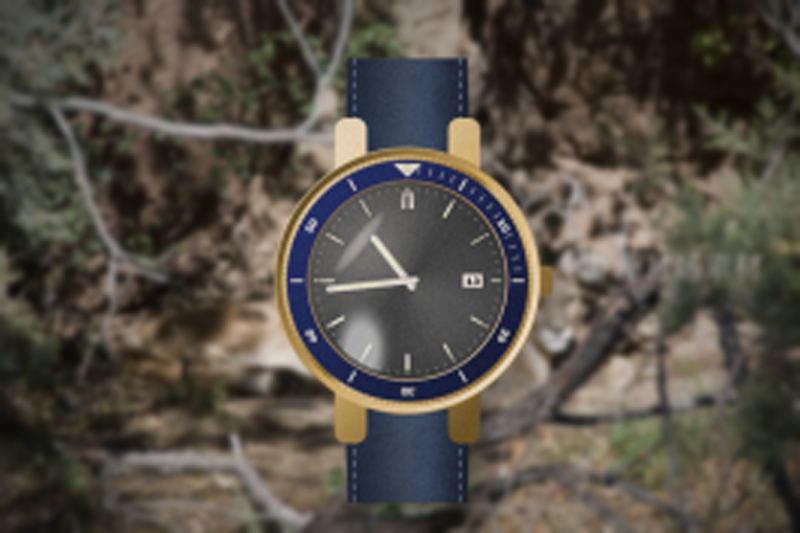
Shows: 10 h 44 min
